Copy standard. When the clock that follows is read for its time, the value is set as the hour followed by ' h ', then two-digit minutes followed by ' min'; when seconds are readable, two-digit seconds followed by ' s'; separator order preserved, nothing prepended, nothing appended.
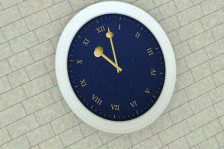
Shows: 11 h 02 min
